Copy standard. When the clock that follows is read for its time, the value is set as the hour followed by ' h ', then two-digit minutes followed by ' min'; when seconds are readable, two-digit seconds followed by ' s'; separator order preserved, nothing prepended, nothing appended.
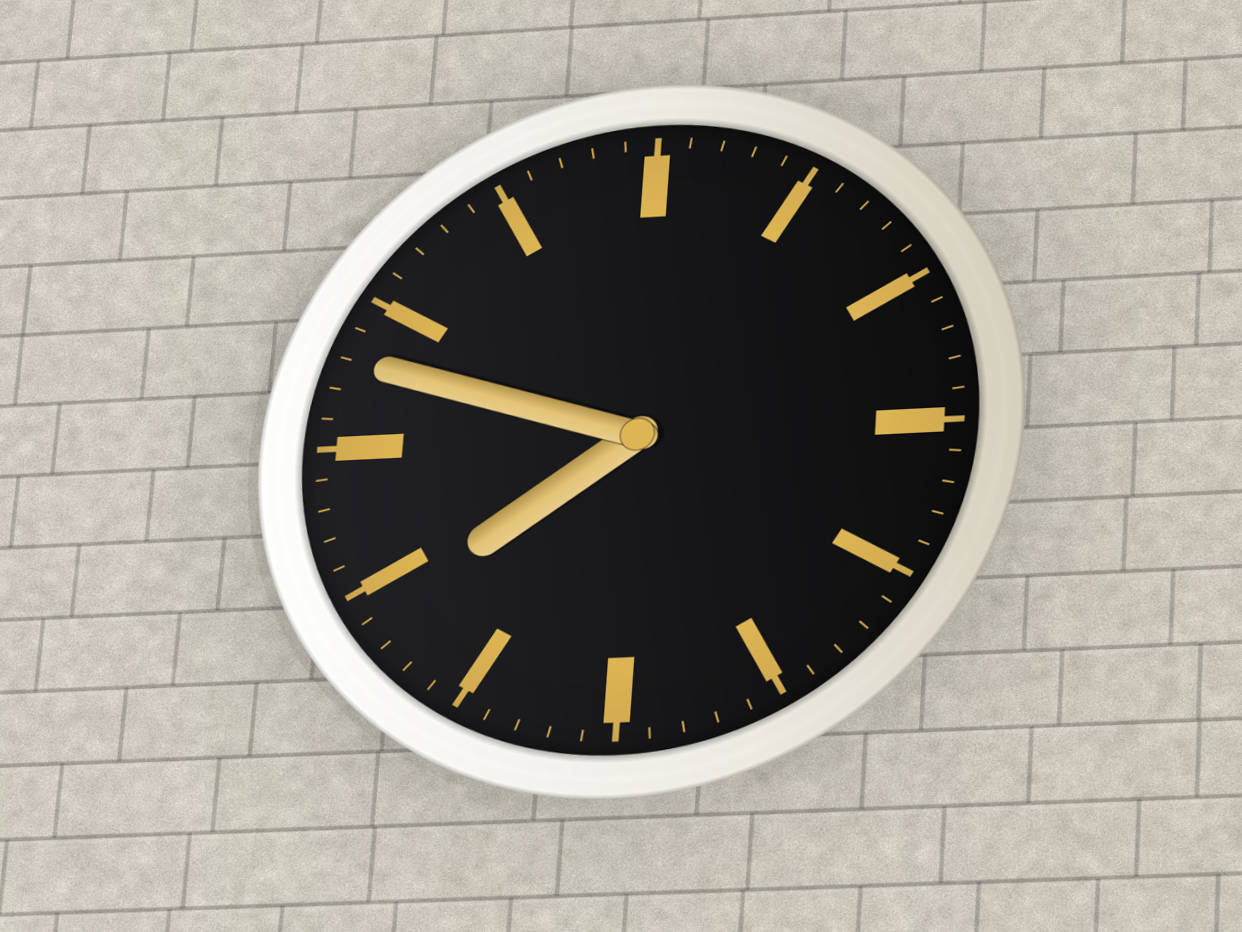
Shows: 7 h 48 min
